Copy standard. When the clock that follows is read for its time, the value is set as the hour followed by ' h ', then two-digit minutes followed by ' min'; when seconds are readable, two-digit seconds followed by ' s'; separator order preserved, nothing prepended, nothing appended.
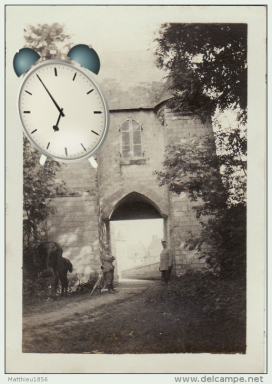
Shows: 6 h 55 min
